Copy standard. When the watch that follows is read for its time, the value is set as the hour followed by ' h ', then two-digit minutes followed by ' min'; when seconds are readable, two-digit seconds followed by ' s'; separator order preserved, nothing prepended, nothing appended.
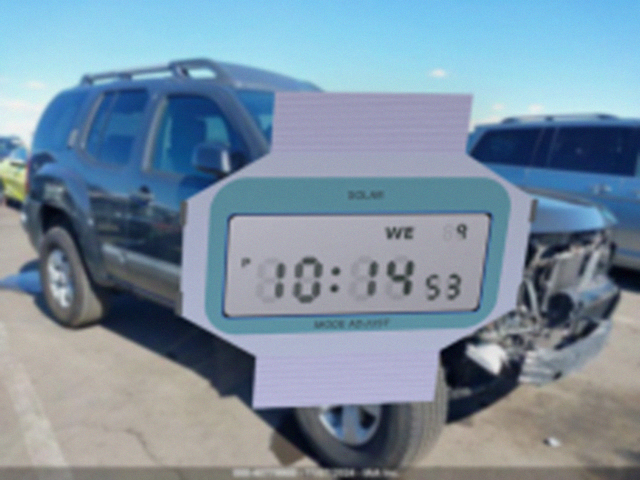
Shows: 10 h 14 min 53 s
